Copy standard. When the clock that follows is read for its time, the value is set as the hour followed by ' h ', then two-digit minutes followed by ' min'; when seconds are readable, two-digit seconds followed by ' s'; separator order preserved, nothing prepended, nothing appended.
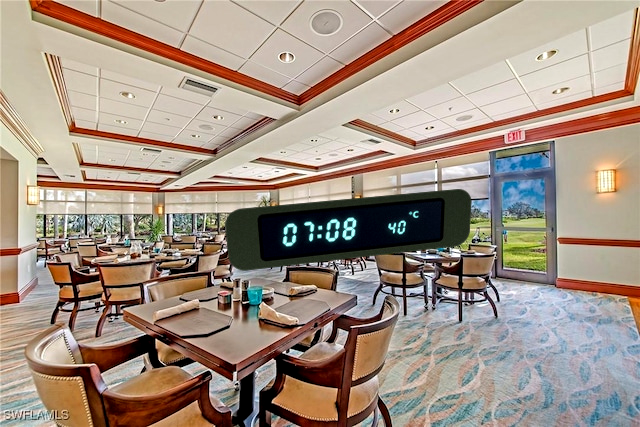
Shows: 7 h 08 min
